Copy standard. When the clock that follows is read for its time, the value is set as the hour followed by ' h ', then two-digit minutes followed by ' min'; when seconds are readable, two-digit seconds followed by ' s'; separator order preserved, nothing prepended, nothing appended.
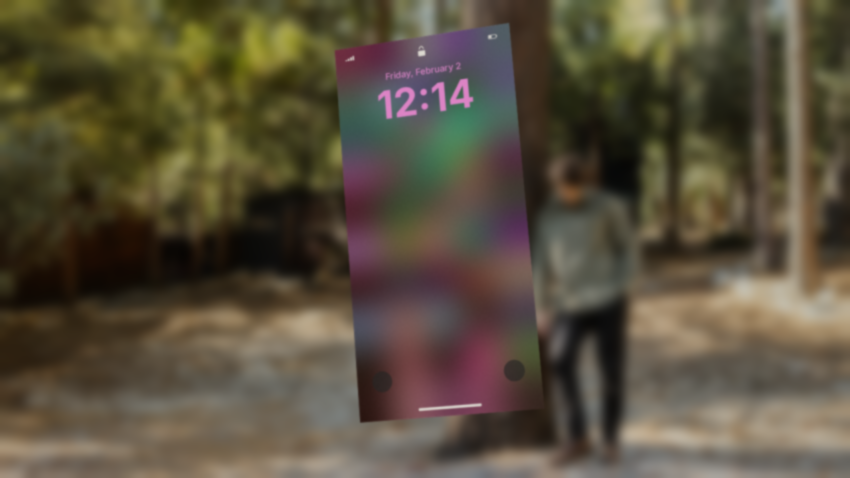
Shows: 12 h 14 min
